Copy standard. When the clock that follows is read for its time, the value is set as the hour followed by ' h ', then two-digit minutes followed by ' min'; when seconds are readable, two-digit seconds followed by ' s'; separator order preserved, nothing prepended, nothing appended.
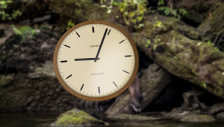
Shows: 9 h 04 min
